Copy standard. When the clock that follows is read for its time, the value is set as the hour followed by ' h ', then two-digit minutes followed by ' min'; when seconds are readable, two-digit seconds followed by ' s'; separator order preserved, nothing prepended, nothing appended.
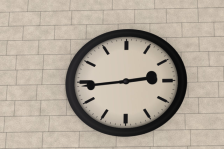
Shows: 2 h 44 min
